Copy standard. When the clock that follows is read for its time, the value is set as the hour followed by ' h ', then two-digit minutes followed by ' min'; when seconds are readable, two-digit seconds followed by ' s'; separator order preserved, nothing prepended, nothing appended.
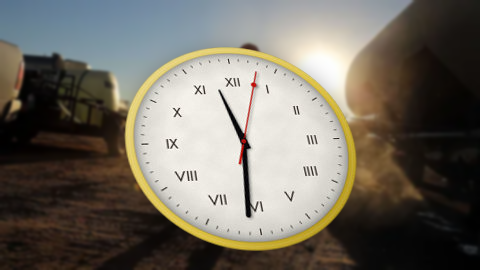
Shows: 11 h 31 min 03 s
